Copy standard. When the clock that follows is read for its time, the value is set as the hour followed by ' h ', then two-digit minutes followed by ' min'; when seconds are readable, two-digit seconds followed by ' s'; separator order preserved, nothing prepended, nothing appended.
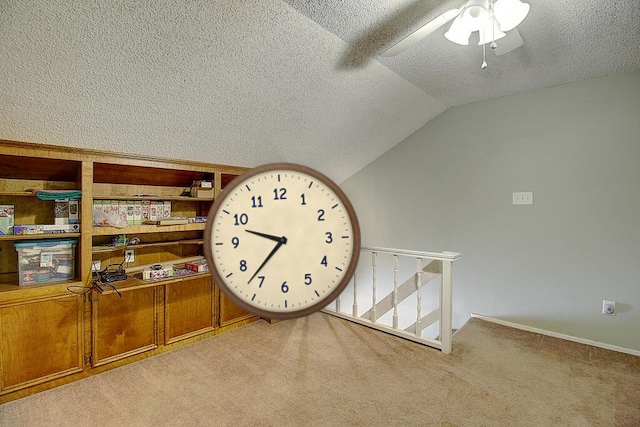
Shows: 9 h 37 min
